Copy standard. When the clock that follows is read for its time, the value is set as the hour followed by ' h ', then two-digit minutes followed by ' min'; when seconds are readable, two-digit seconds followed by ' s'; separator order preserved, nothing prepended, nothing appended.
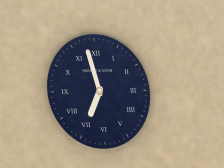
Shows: 6 h 58 min
